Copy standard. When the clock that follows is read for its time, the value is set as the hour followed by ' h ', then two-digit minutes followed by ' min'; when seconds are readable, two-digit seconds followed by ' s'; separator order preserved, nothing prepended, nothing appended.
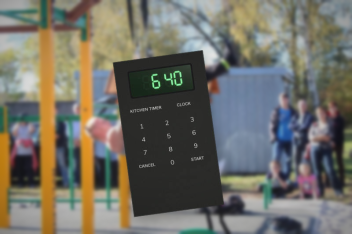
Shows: 6 h 40 min
